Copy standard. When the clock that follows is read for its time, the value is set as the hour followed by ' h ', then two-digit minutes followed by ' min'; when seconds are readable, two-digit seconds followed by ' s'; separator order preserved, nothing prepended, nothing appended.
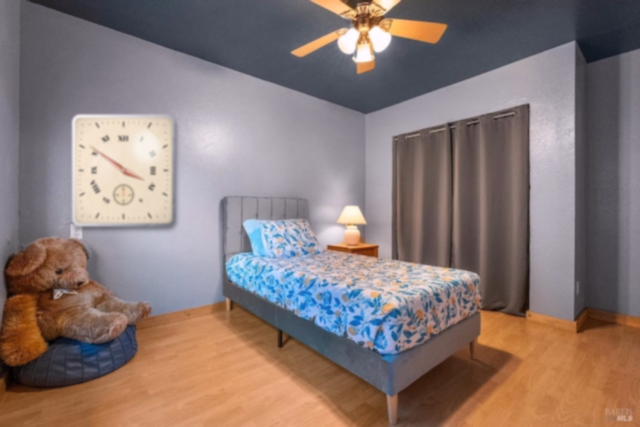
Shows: 3 h 51 min
